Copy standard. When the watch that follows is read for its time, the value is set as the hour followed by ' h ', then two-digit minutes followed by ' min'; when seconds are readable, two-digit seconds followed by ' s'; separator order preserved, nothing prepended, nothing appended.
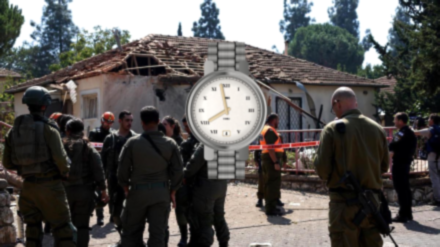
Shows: 7 h 58 min
